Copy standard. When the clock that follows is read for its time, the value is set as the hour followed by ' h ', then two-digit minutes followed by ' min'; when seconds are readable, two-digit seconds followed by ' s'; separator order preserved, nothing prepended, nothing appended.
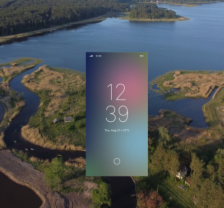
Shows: 12 h 39 min
